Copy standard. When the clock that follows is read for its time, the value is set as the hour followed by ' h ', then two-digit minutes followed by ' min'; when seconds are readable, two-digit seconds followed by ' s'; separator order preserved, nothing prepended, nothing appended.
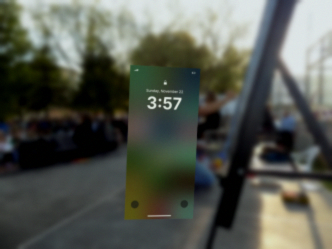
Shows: 3 h 57 min
